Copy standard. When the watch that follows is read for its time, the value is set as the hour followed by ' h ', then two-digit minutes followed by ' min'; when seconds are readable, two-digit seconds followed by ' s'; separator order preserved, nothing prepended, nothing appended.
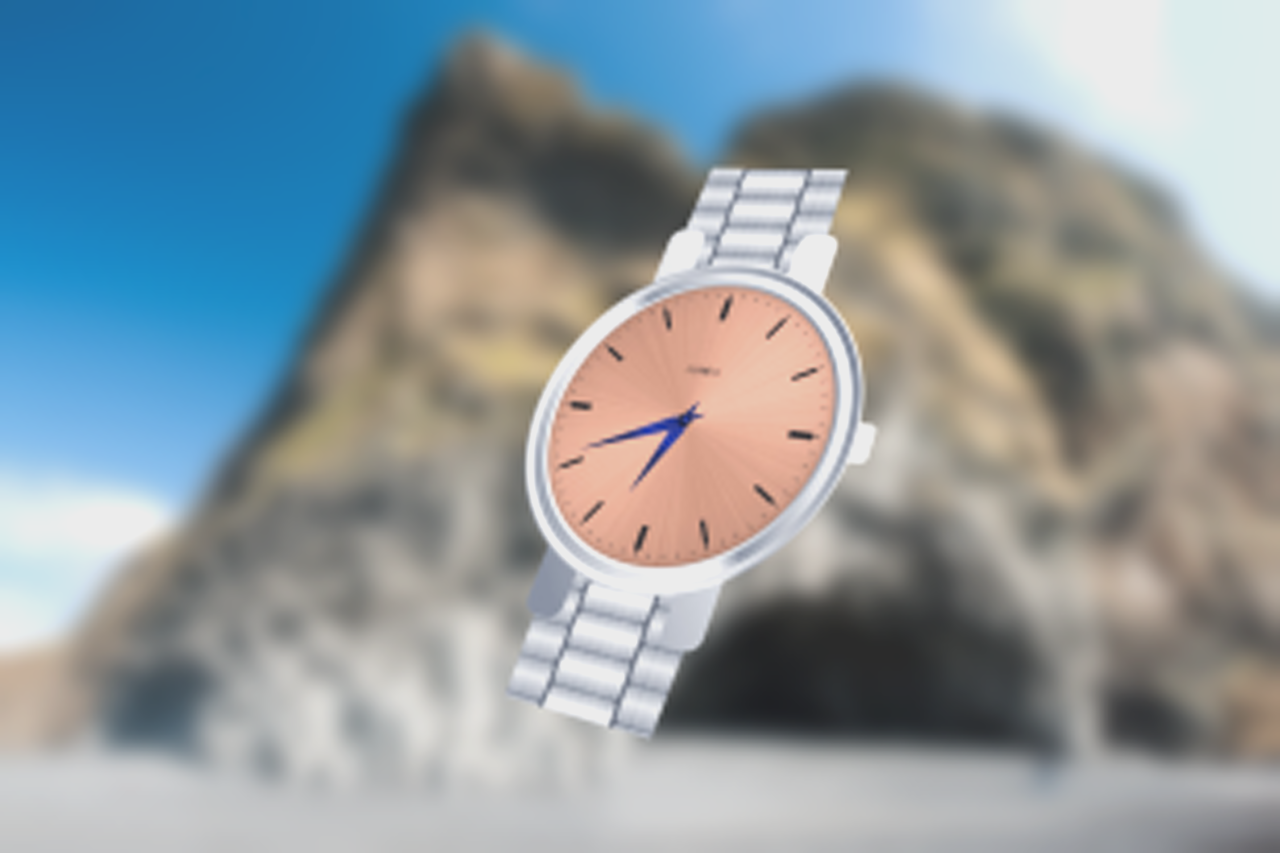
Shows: 6 h 41 min
